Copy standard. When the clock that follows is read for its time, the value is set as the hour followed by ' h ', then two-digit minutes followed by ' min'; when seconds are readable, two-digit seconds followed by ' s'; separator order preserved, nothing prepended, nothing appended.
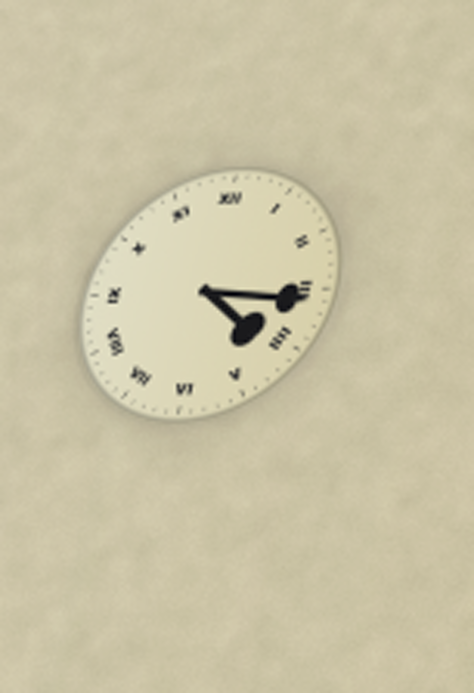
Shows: 4 h 16 min
